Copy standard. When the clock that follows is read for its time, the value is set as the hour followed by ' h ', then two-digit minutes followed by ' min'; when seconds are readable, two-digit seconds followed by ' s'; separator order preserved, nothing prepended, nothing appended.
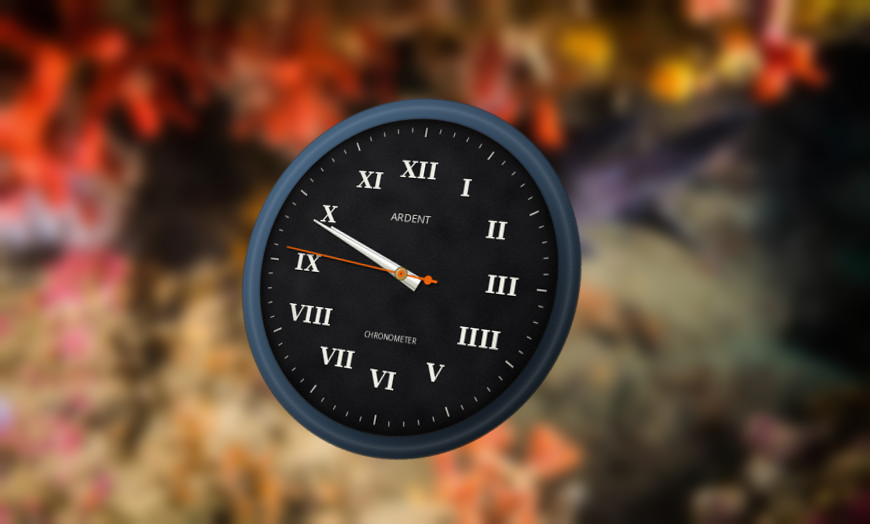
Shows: 9 h 48 min 46 s
